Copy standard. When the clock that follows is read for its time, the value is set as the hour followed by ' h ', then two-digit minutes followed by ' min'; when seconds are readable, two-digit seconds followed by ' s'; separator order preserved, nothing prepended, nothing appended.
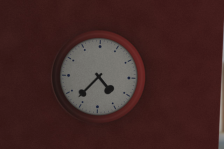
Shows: 4 h 37 min
